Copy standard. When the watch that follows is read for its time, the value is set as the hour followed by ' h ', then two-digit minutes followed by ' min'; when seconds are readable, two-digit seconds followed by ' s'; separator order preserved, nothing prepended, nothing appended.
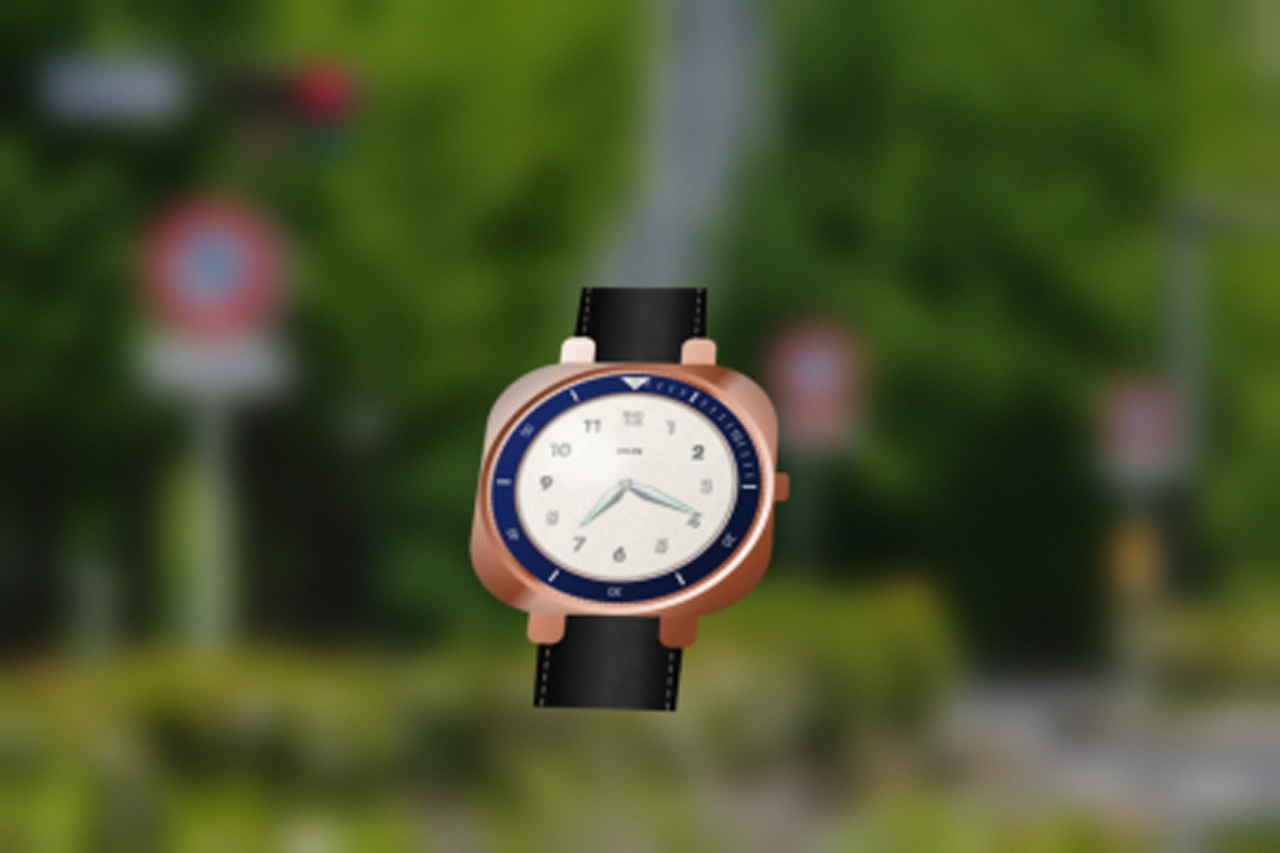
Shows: 7 h 19 min
